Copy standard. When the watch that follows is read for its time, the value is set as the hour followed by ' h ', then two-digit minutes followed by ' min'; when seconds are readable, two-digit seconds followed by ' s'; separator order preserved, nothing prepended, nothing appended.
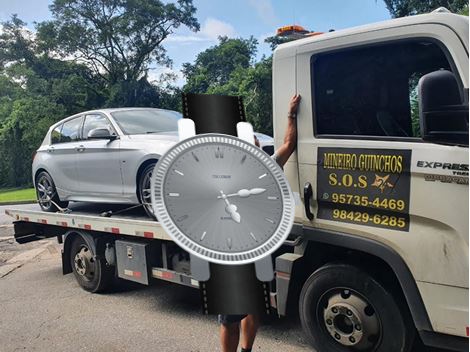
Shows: 5 h 13 min
